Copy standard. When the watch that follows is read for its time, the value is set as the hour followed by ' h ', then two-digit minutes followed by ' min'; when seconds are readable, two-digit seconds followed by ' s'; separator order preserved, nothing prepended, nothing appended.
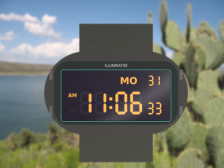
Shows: 11 h 06 min 33 s
